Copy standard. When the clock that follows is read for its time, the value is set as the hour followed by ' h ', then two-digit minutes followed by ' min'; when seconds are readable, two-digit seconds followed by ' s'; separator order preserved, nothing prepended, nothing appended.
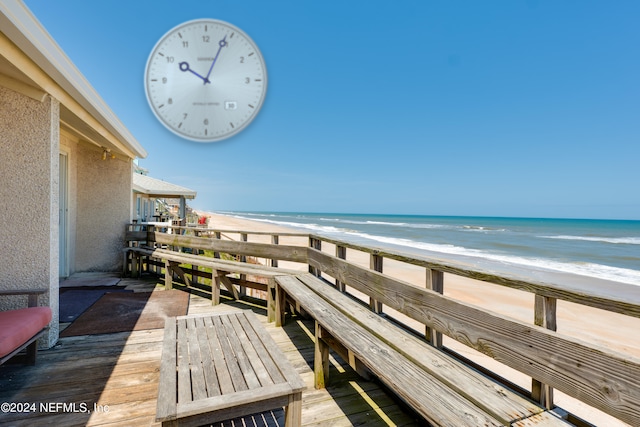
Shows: 10 h 04 min
